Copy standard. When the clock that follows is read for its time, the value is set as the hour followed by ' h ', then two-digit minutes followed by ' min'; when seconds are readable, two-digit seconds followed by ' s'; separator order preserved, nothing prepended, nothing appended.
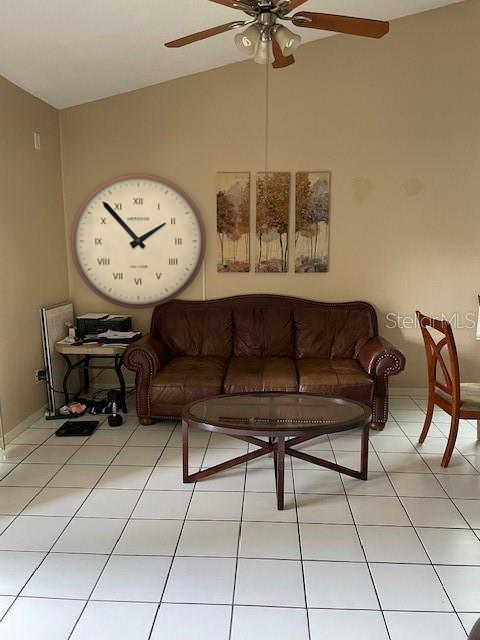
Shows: 1 h 53 min
